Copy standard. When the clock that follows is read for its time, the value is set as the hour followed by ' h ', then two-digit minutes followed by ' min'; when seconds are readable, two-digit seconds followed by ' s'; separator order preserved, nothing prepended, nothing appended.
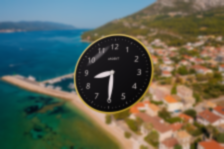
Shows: 8 h 30 min
